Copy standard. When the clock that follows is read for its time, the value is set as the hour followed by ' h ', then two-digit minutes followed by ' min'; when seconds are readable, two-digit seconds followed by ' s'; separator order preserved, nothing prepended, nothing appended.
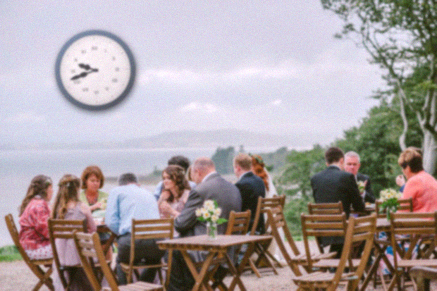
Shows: 9 h 42 min
